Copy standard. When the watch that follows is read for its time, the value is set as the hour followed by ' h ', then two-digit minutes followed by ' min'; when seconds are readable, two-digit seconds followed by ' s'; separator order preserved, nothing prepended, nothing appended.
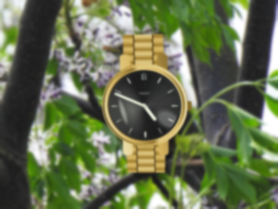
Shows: 4 h 49 min
